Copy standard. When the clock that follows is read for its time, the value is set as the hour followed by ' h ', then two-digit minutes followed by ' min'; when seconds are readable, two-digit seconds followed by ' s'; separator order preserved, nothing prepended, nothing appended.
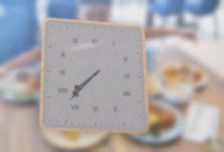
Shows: 7 h 37 min
